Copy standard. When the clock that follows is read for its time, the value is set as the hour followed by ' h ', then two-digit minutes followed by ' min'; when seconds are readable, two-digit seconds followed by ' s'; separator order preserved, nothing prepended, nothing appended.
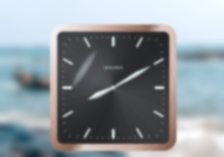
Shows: 8 h 10 min
